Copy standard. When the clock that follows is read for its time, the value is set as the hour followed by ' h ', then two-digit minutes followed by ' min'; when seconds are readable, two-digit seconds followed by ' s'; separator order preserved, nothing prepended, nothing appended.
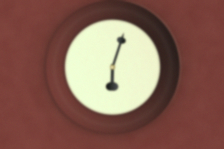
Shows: 6 h 03 min
